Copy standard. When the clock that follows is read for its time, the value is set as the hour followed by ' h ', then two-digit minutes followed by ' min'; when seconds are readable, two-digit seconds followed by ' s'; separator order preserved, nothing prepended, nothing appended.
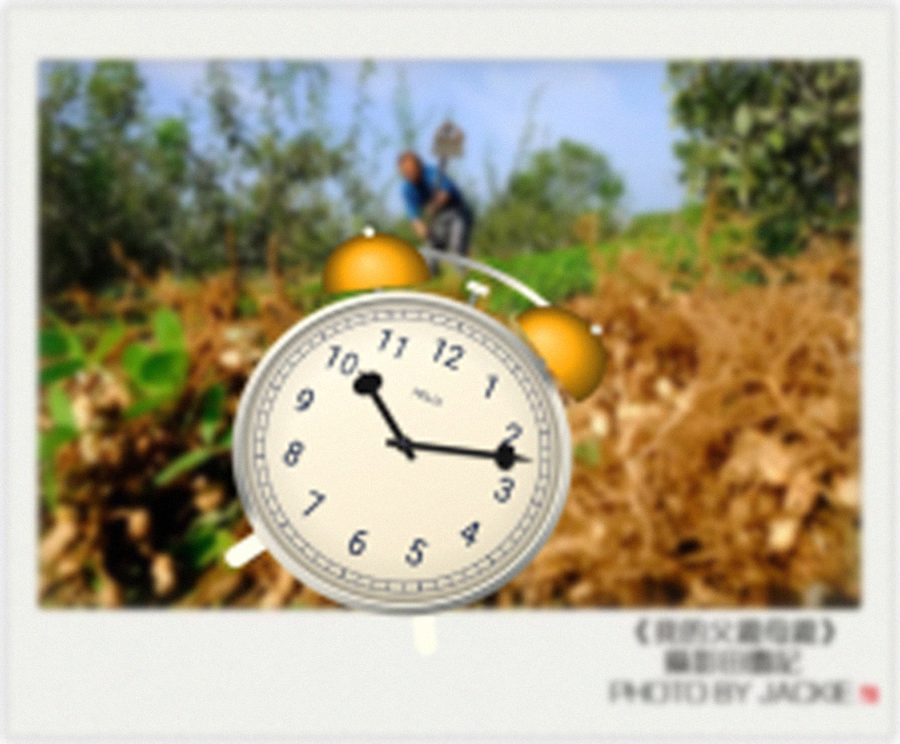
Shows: 10 h 12 min
